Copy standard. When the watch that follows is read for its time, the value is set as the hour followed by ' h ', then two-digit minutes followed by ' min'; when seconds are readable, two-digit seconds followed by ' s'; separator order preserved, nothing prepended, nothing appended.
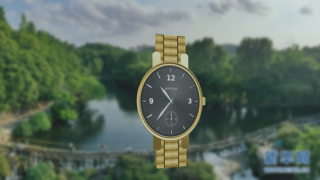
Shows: 10 h 37 min
